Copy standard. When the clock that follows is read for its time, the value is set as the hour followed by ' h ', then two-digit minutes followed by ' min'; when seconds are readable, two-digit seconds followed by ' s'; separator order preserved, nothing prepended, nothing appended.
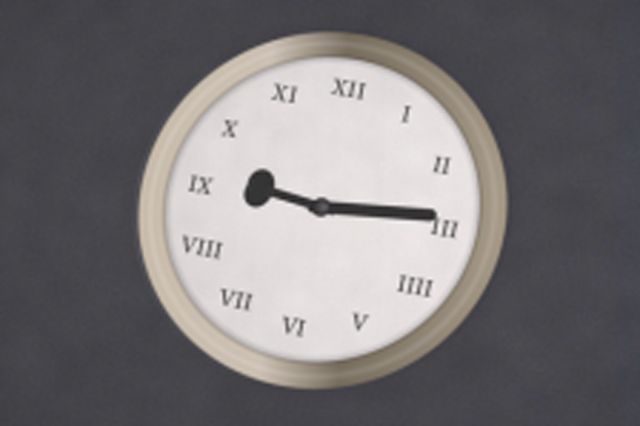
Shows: 9 h 14 min
